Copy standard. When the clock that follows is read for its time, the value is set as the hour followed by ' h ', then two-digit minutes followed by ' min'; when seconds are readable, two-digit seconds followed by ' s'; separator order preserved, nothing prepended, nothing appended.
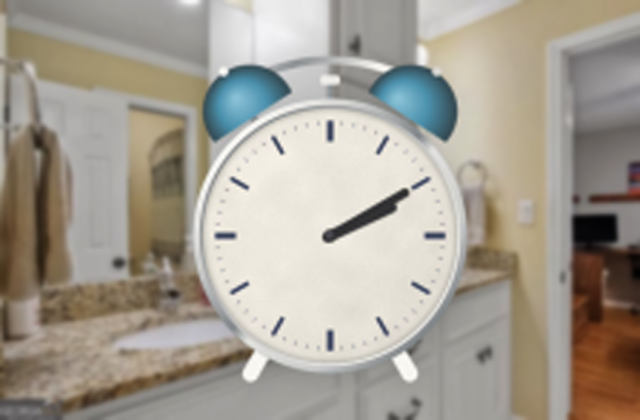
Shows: 2 h 10 min
